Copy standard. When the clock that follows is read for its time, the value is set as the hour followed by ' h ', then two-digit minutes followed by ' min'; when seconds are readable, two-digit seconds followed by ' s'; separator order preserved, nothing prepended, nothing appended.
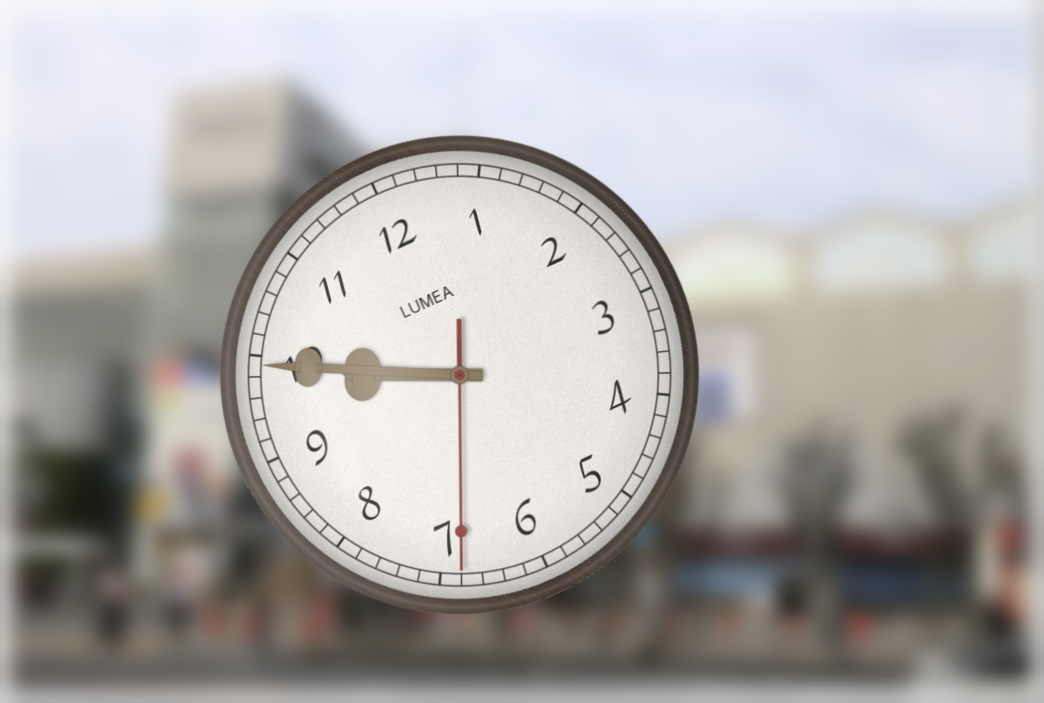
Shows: 9 h 49 min 34 s
